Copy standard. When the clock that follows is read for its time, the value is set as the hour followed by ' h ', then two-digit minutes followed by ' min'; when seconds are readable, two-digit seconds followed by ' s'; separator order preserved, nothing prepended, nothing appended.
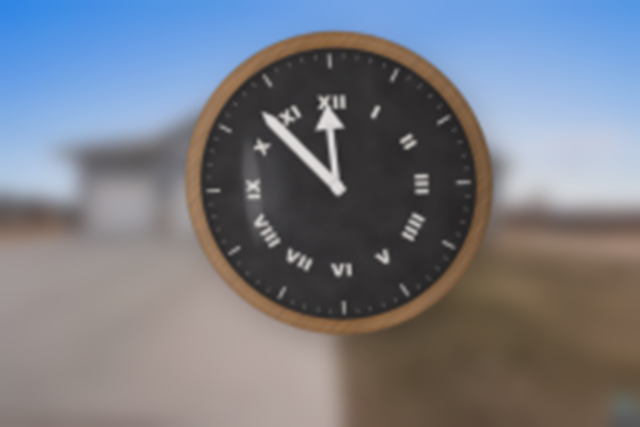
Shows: 11 h 53 min
